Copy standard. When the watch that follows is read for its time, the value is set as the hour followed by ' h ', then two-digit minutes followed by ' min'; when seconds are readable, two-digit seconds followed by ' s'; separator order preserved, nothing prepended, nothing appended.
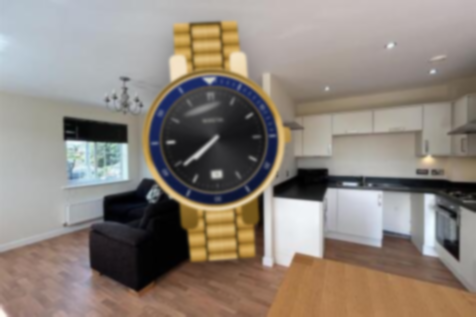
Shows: 7 h 39 min
